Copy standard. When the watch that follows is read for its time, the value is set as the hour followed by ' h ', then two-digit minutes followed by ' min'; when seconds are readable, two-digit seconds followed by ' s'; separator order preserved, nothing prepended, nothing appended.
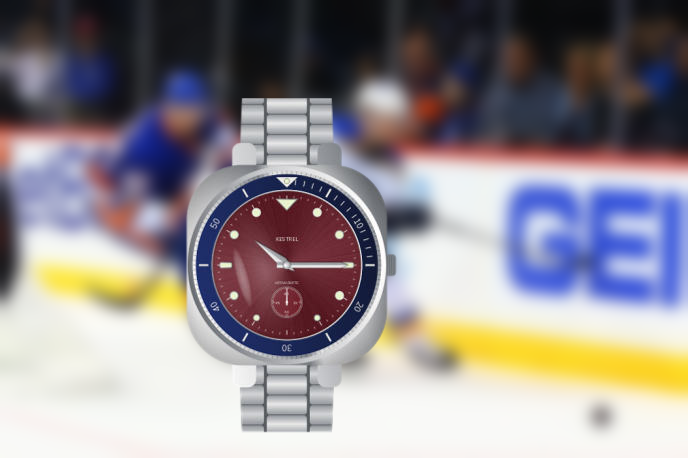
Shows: 10 h 15 min
